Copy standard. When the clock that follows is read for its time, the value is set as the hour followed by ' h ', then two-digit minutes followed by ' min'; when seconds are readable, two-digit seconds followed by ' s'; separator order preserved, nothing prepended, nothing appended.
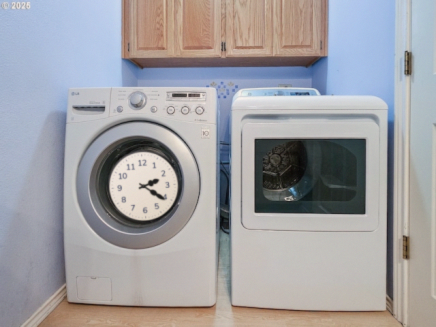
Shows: 2 h 21 min
